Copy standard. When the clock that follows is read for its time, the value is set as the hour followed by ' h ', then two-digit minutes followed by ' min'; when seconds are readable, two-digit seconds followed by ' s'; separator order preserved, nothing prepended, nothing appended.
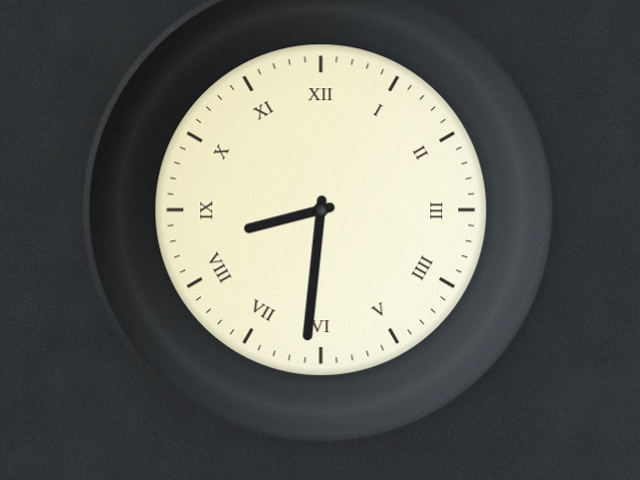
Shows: 8 h 31 min
